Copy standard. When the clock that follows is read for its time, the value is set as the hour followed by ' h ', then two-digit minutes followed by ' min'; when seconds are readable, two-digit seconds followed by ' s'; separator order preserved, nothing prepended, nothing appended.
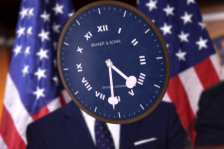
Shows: 4 h 31 min
